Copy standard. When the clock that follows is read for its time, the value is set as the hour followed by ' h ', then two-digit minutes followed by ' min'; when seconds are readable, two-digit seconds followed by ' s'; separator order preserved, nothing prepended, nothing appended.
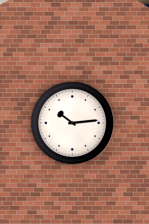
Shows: 10 h 14 min
